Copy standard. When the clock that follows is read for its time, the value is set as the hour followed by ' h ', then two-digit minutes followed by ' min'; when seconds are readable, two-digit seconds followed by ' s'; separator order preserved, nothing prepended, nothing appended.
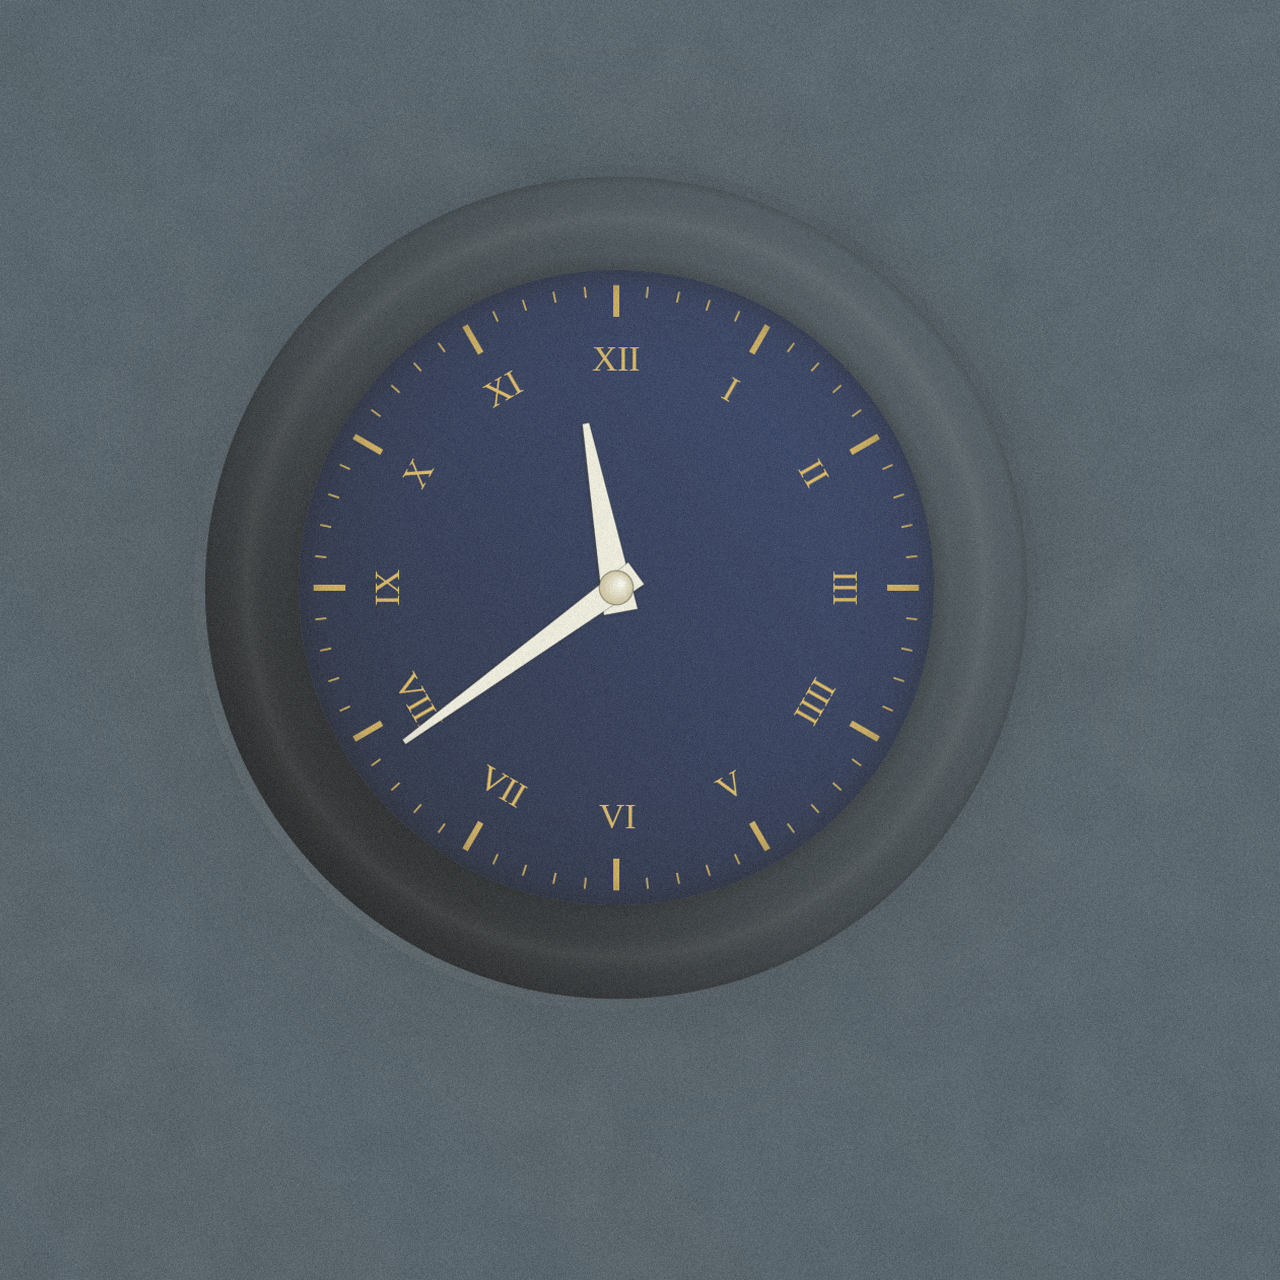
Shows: 11 h 39 min
